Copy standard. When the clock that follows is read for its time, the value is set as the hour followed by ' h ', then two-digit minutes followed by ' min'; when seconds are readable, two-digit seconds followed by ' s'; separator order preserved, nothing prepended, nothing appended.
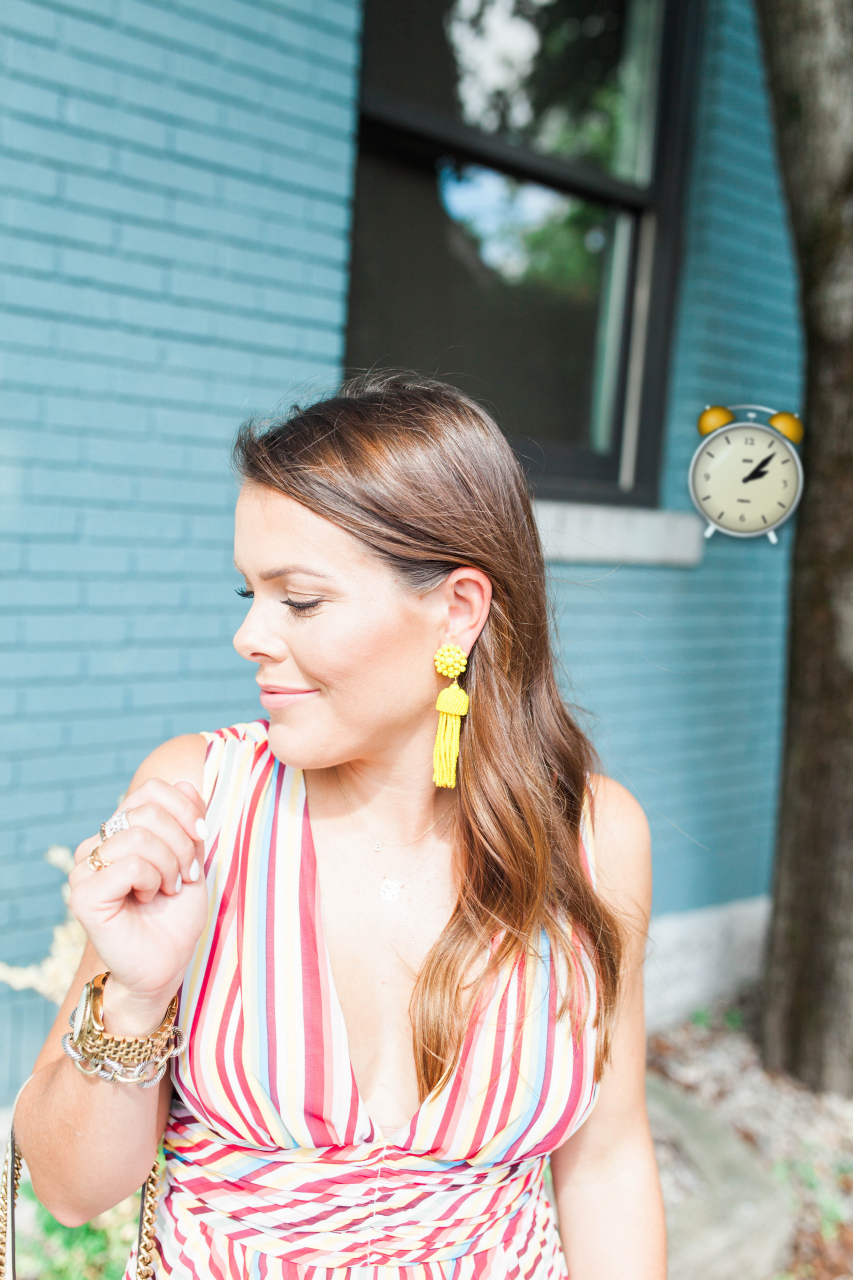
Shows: 2 h 07 min
